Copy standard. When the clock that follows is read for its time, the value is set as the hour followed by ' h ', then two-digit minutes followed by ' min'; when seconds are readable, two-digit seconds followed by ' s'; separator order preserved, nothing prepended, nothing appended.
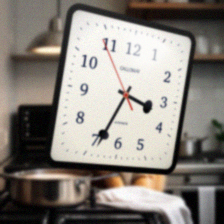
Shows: 3 h 33 min 54 s
